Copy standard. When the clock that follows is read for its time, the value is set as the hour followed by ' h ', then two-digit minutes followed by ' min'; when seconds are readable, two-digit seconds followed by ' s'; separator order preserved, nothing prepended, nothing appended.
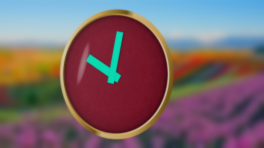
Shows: 10 h 02 min
